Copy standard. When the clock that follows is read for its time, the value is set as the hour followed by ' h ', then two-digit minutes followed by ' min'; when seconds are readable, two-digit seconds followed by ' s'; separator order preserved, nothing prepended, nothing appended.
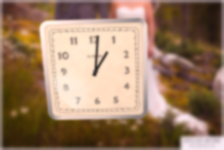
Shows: 1 h 01 min
